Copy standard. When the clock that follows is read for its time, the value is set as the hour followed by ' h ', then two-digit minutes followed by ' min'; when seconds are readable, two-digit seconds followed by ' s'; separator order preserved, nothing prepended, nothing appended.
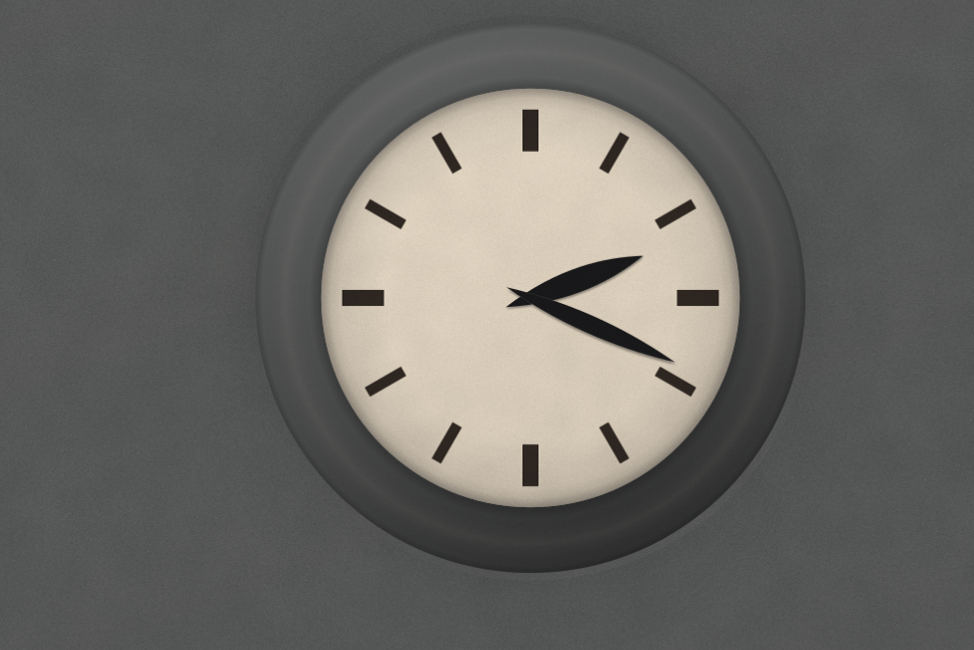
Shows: 2 h 19 min
